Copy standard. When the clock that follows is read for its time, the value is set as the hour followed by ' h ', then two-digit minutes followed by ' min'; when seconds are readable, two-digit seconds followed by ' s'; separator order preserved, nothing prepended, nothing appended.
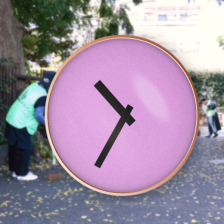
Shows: 10 h 35 min
